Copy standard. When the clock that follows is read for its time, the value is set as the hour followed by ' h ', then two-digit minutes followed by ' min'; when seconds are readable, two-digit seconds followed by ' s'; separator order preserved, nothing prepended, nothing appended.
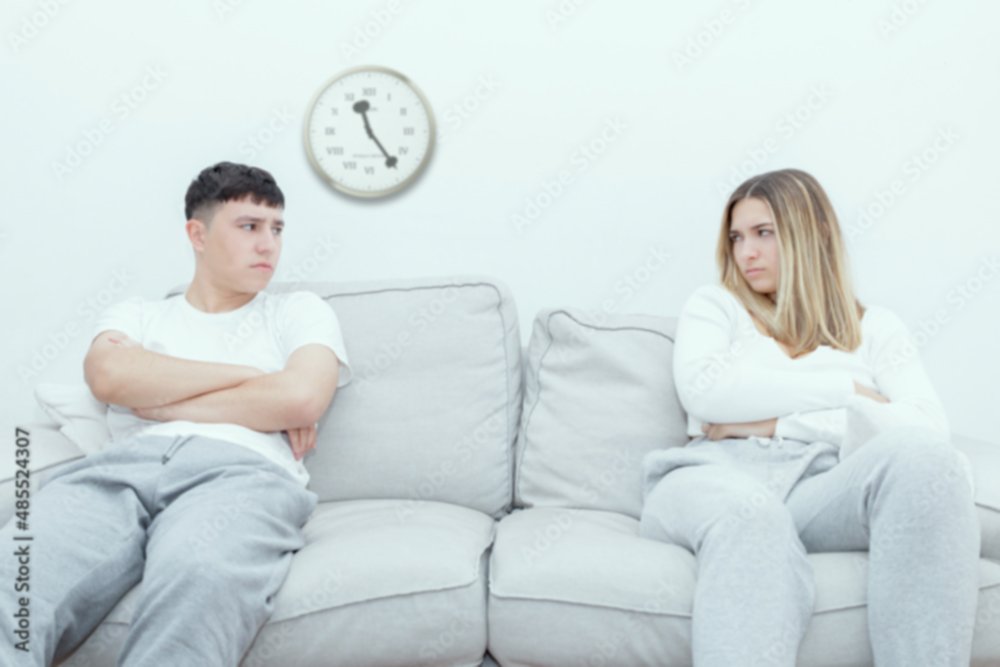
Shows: 11 h 24 min
